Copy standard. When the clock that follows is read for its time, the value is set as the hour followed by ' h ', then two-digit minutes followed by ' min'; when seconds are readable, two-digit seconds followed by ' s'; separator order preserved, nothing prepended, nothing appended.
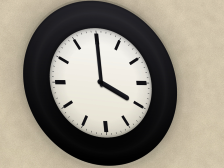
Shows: 4 h 00 min
